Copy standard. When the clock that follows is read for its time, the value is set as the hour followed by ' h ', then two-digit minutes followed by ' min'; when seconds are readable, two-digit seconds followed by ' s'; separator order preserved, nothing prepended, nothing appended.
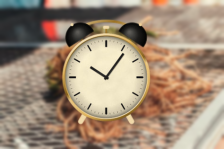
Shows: 10 h 06 min
